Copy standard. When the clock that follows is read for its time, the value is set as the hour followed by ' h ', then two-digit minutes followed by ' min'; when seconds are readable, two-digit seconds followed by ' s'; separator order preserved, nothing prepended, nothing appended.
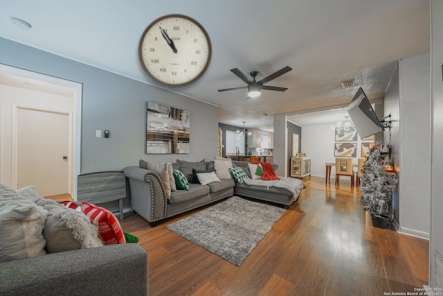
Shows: 10 h 54 min
